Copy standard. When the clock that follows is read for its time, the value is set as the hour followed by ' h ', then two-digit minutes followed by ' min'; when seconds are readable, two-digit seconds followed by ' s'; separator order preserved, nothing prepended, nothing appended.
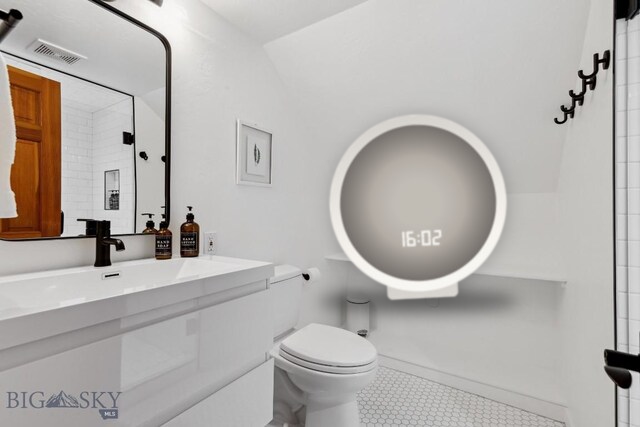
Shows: 16 h 02 min
